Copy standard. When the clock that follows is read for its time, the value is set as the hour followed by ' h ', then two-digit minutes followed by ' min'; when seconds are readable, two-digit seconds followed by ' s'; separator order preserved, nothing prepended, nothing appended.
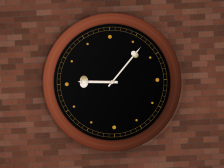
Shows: 9 h 07 min
